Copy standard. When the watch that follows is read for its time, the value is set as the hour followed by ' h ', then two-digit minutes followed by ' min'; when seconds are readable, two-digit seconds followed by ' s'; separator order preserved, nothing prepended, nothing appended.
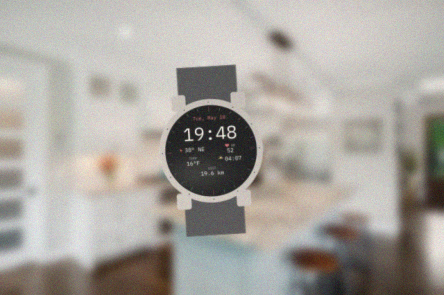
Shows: 19 h 48 min
